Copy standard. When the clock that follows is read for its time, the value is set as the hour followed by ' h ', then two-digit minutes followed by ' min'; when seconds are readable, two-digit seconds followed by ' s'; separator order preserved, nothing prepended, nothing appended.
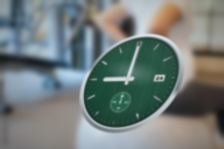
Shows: 9 h 00 min
